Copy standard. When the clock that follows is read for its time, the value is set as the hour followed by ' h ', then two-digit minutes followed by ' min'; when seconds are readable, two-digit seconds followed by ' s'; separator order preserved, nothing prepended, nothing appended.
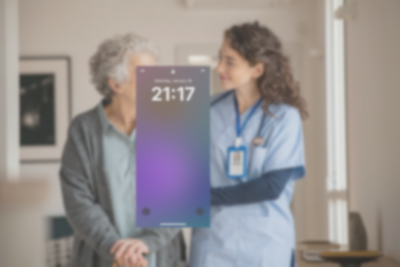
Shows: 21 h 17 min
